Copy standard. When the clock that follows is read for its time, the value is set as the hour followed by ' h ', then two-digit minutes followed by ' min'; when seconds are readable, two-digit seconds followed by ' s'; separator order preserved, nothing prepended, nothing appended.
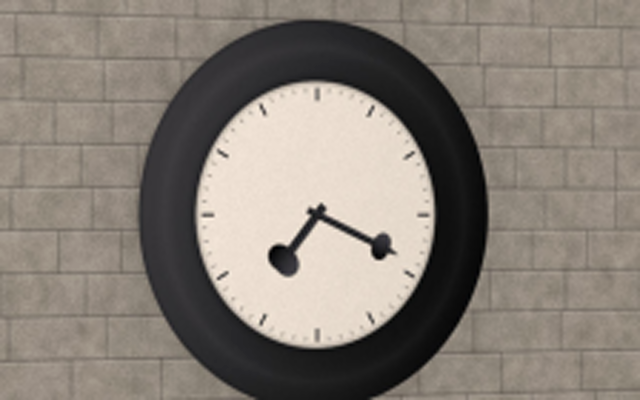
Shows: 7 h 19 min
